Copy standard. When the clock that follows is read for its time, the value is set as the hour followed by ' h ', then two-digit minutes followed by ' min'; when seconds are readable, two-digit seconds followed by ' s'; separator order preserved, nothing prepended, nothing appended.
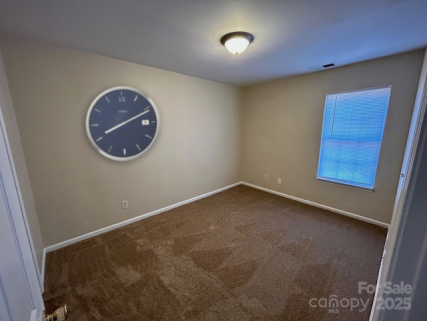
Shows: 8 h 11 min
